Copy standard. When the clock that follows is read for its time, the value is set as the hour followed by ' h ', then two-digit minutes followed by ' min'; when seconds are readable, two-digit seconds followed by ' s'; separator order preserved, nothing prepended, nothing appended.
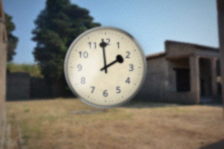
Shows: 1 h 59 min
